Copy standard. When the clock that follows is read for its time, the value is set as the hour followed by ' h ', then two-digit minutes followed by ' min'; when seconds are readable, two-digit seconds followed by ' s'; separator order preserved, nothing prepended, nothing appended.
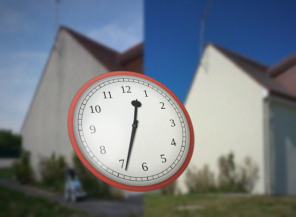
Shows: 12 h 34 min
